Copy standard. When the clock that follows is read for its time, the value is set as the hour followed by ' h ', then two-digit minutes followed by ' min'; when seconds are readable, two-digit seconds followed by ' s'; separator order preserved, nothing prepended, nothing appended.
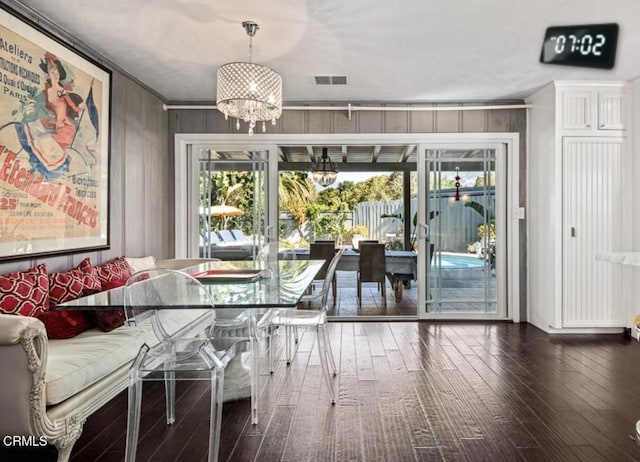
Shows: 7 h 02 min
